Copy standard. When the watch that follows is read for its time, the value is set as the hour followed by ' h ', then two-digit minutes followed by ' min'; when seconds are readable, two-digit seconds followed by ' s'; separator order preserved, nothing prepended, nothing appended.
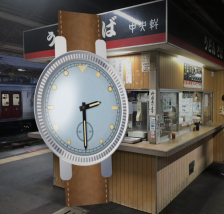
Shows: 2 h 30 min
